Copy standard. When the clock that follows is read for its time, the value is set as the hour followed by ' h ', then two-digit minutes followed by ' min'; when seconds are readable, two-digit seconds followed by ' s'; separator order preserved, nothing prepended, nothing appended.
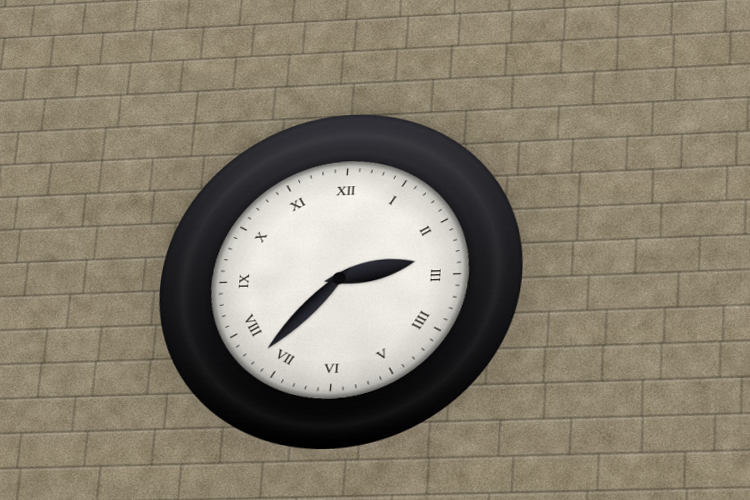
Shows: 2 h 37 min
